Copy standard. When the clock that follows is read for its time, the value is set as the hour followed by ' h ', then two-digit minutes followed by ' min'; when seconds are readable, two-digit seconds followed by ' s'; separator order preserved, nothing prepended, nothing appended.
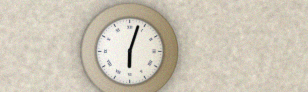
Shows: 6 h 03 min
